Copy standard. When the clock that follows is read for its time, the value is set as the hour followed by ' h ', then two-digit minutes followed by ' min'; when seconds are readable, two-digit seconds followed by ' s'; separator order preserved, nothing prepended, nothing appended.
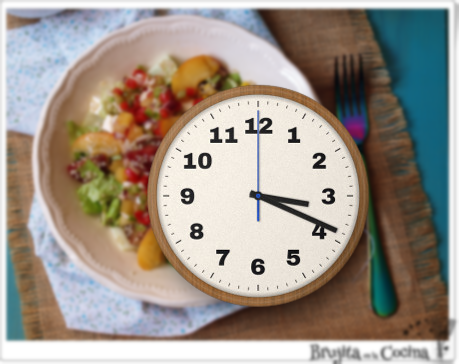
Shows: 3 h 19 min 00 s
